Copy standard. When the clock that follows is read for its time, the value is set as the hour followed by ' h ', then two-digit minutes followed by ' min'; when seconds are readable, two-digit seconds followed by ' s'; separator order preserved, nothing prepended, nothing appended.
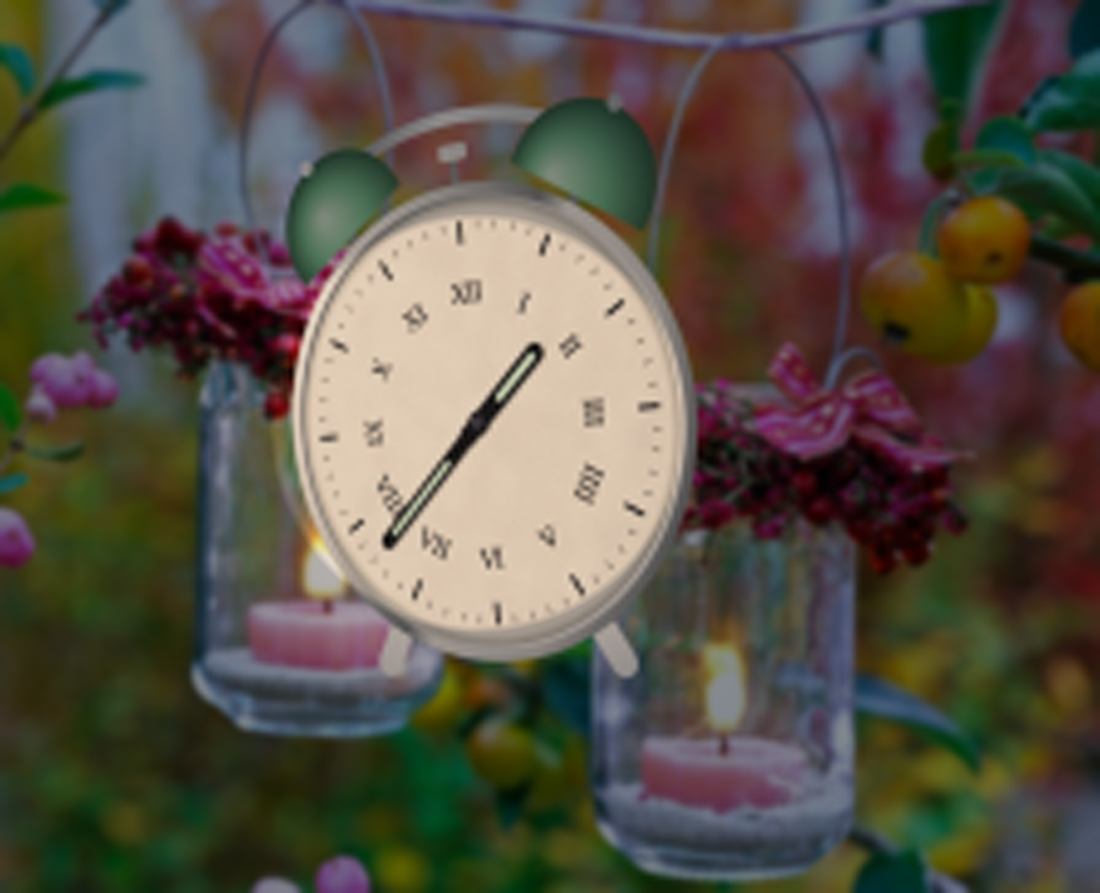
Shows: 1 h 38 min
